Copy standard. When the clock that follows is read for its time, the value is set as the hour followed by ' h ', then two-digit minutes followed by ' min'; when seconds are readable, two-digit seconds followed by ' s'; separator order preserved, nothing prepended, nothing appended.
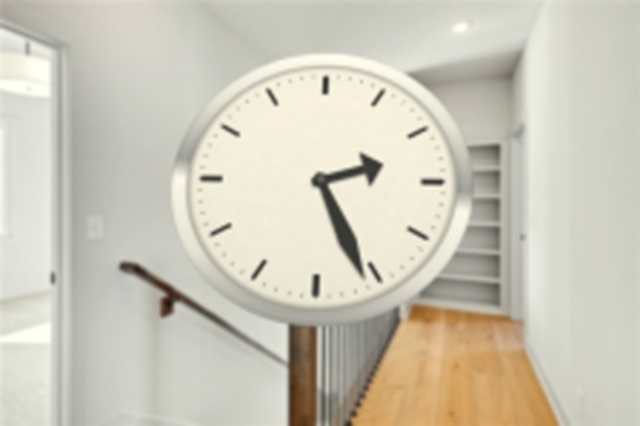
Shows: 2 h 26 min
